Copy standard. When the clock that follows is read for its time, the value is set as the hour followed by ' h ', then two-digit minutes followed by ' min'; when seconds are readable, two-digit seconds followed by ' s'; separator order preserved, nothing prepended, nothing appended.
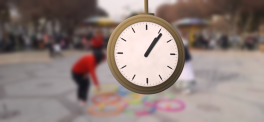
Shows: 1 h 06 min
